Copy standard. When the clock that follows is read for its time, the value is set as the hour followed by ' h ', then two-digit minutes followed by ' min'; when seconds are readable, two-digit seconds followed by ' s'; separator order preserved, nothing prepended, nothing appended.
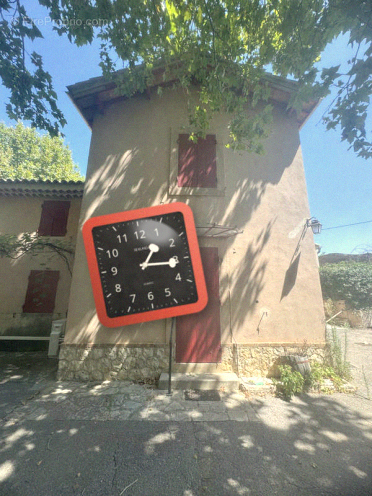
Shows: 1 h 16 min
